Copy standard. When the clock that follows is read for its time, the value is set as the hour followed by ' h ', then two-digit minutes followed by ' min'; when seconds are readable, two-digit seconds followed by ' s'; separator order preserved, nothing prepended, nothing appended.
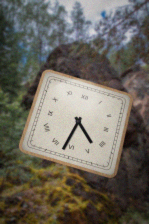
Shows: 4 h 32 min
